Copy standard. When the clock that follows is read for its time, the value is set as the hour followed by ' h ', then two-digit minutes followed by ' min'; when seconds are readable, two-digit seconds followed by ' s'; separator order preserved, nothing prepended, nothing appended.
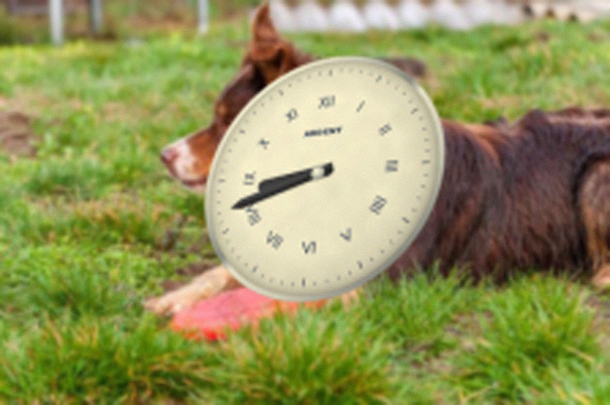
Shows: 8 h 42 min
